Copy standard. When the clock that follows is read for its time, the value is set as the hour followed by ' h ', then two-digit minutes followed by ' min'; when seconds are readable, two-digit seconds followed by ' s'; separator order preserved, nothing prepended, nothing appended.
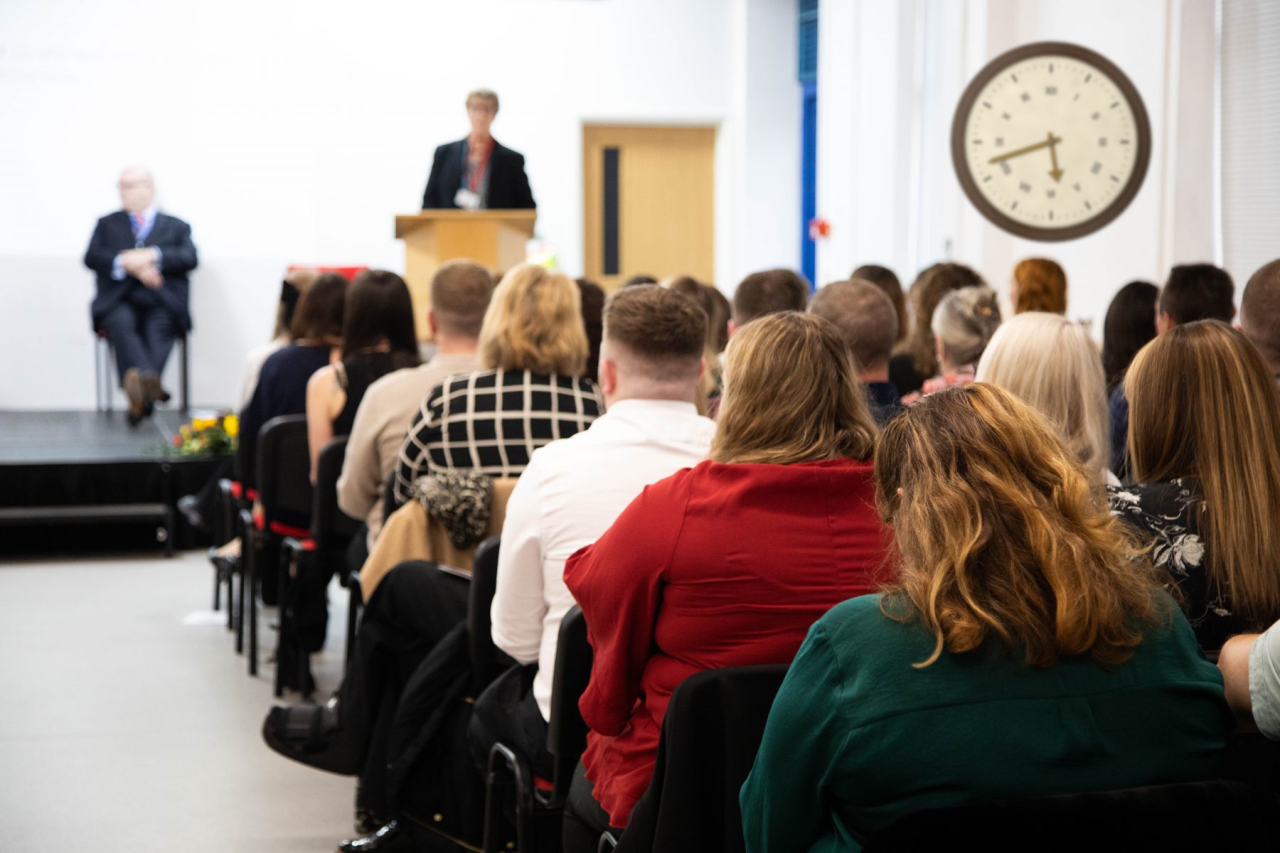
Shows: 5 h 42 min
